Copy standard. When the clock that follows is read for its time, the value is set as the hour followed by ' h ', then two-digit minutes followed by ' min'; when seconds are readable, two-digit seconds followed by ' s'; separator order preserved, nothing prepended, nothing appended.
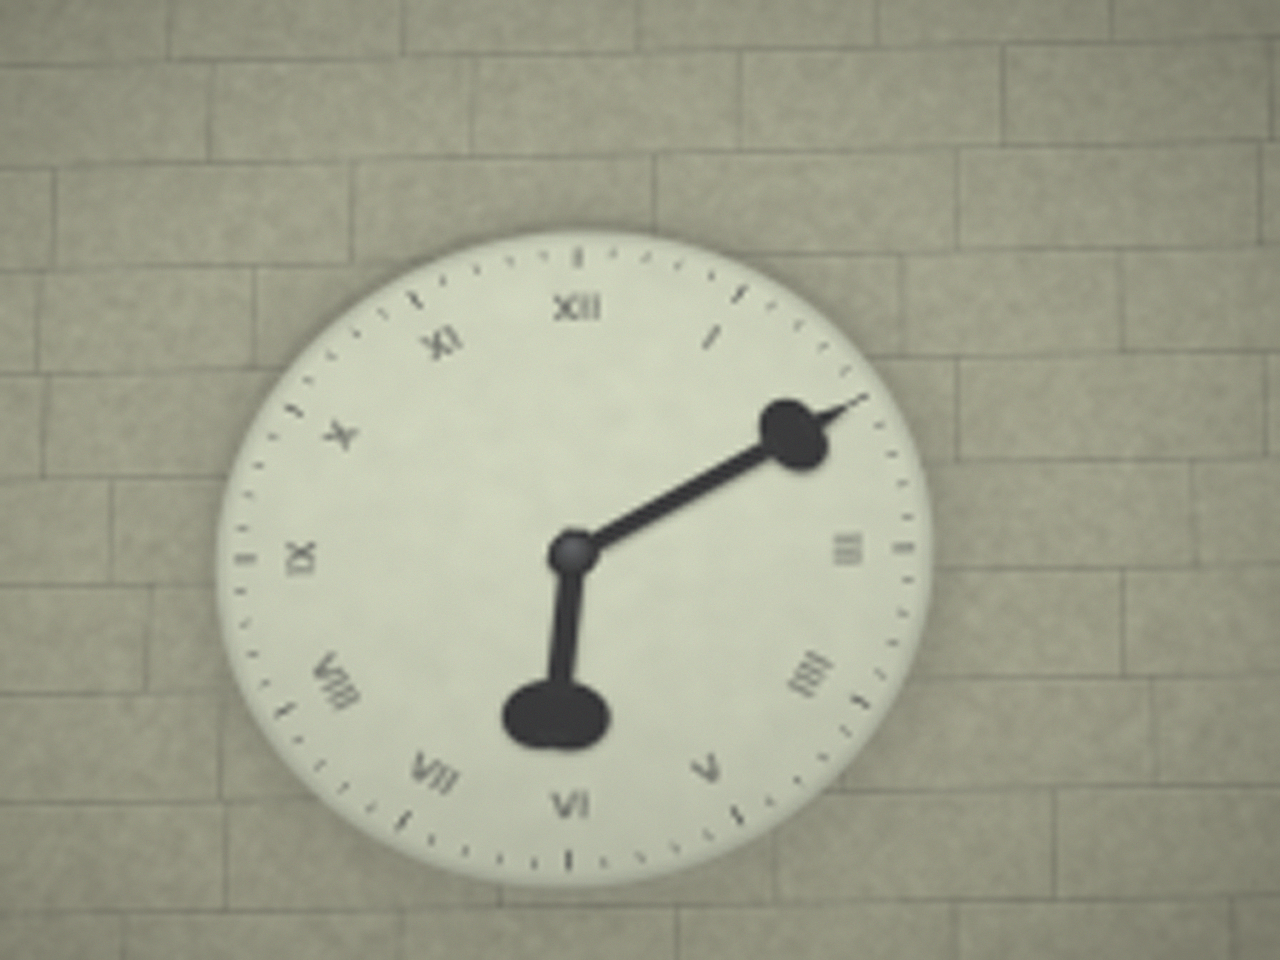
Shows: 6 h 10 min
